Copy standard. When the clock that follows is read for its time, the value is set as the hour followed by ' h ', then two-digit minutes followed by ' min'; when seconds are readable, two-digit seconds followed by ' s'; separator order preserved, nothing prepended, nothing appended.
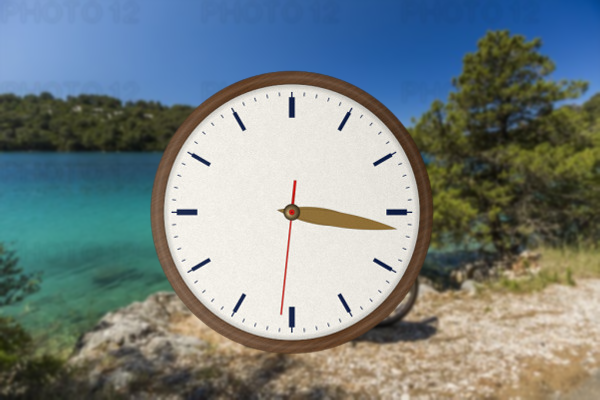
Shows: 3 h 16 min 31 s
